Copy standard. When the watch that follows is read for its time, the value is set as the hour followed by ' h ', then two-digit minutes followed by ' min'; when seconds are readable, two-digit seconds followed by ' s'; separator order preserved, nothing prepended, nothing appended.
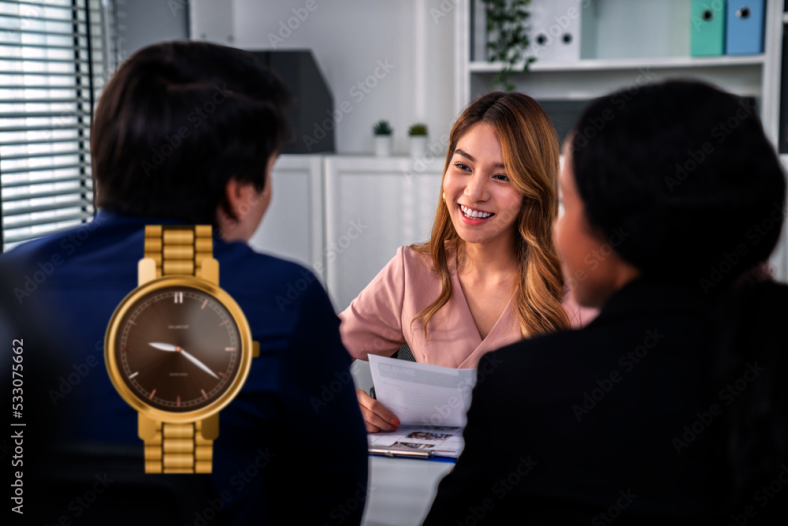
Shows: 9 h 21 min
